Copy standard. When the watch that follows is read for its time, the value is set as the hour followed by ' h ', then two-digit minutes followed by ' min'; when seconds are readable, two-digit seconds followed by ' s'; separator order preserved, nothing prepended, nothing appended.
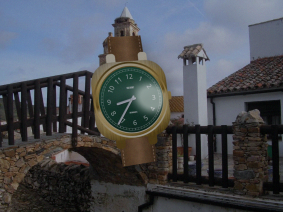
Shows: 8 h 36 min
